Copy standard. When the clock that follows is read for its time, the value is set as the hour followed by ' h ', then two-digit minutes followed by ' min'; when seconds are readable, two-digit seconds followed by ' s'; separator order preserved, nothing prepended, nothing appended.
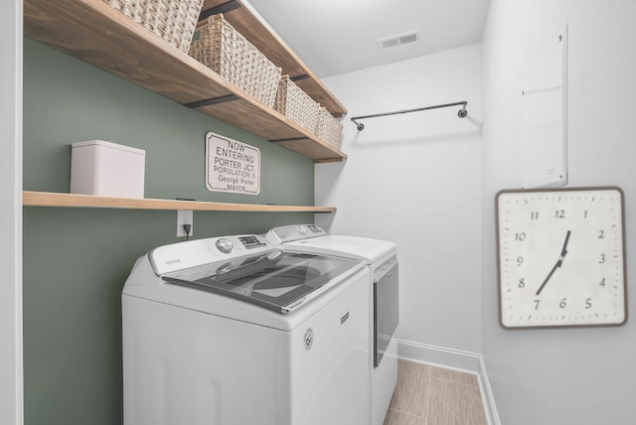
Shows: 12 h 36 min
